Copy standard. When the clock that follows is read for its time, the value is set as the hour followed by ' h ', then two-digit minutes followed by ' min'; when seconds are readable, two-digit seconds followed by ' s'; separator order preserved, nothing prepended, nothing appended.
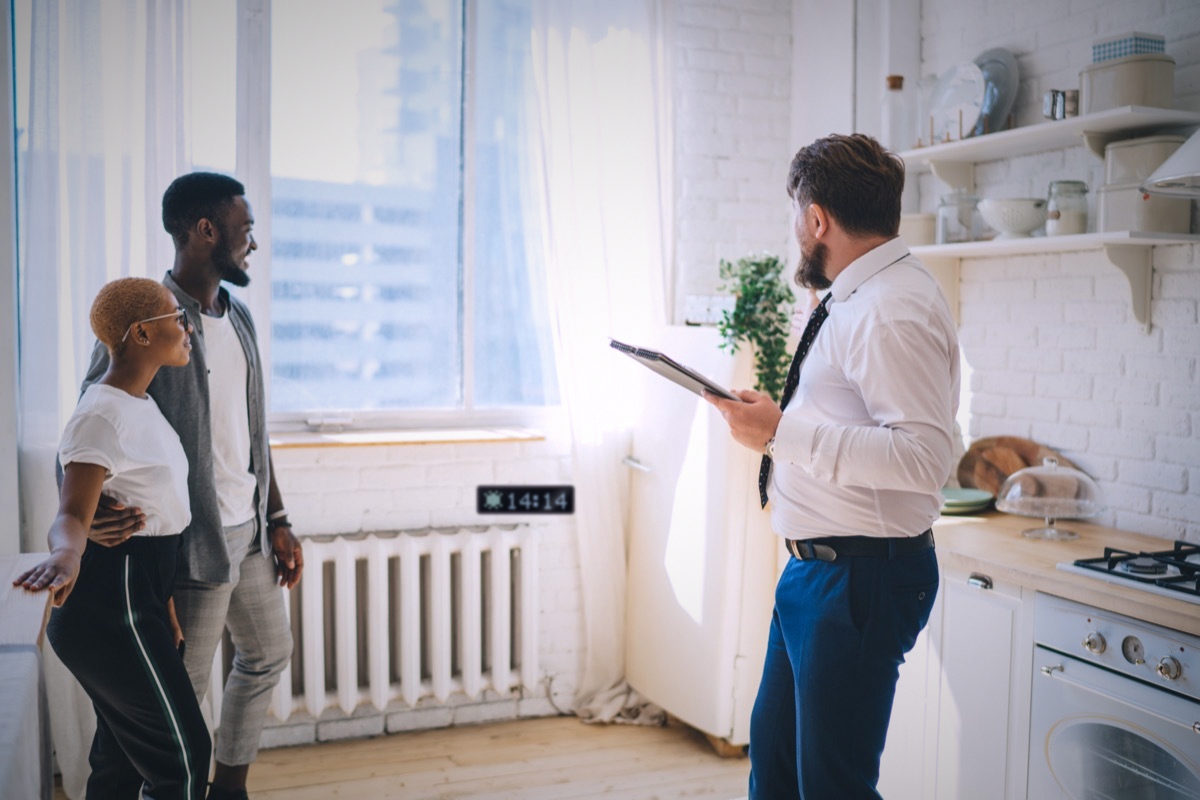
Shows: 14 h 14 min
